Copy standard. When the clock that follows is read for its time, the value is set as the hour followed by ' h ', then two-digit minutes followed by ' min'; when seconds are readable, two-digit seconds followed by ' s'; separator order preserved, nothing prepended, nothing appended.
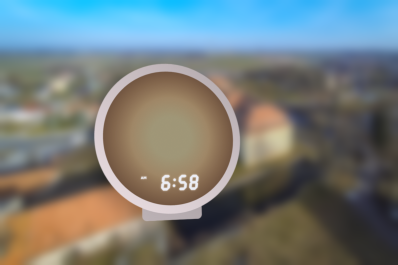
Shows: 6 h 58 min
